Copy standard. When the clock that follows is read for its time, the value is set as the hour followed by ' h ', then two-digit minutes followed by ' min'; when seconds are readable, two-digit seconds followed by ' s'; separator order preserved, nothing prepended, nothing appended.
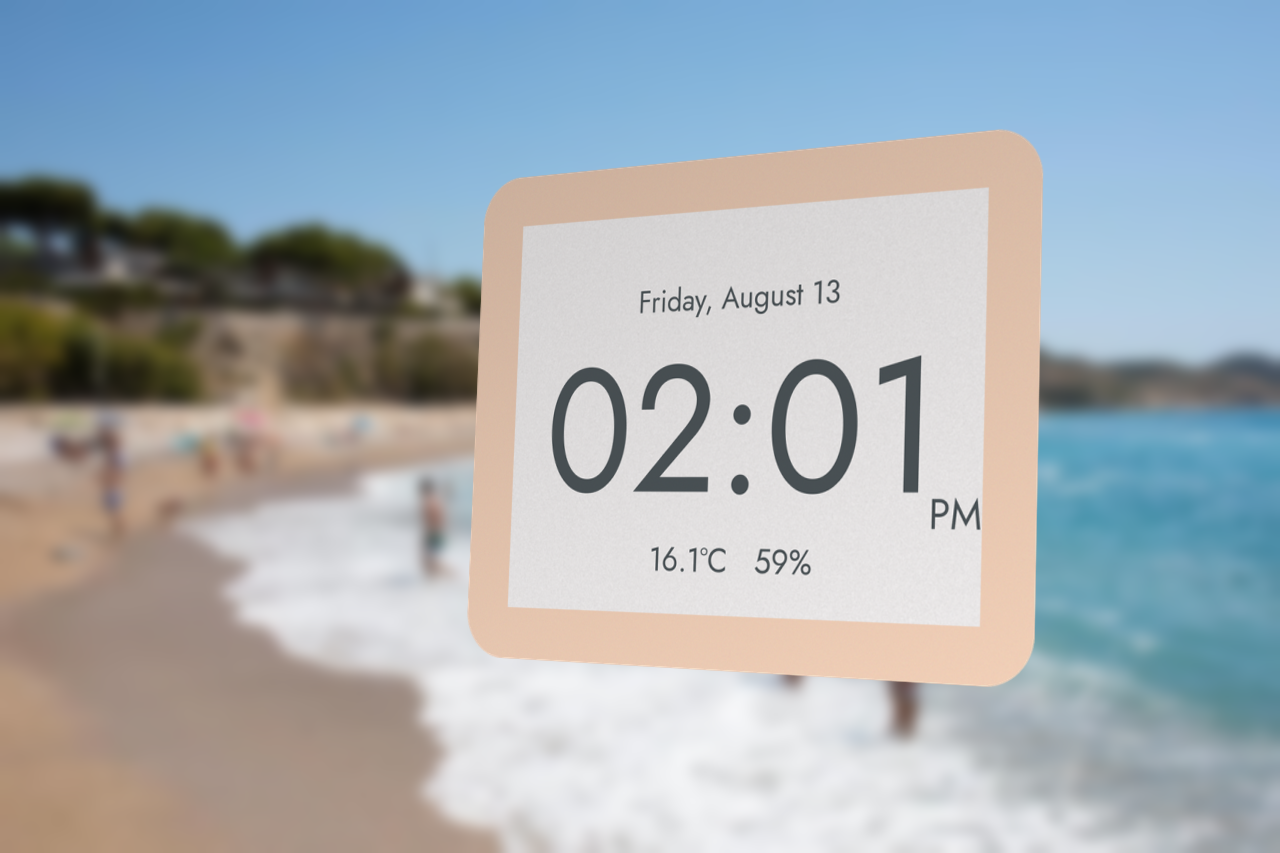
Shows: 2 h 01 min
